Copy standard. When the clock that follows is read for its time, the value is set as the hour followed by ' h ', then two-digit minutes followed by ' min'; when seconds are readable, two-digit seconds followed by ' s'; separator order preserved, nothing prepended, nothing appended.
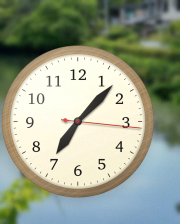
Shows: 7 h 07 min 16 s
